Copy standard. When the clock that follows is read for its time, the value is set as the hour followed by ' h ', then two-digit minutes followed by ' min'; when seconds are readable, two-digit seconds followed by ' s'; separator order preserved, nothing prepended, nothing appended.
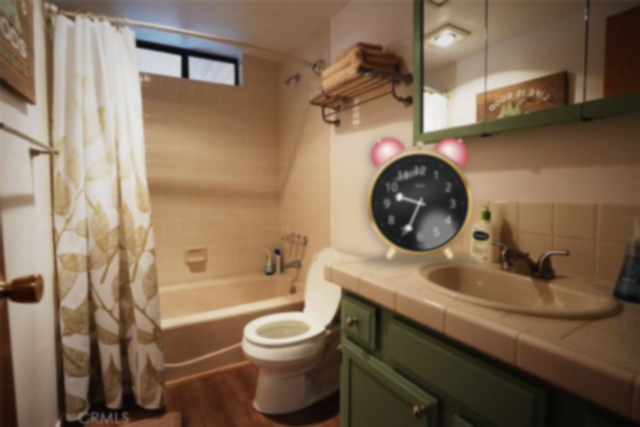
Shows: 9 h 34 min
